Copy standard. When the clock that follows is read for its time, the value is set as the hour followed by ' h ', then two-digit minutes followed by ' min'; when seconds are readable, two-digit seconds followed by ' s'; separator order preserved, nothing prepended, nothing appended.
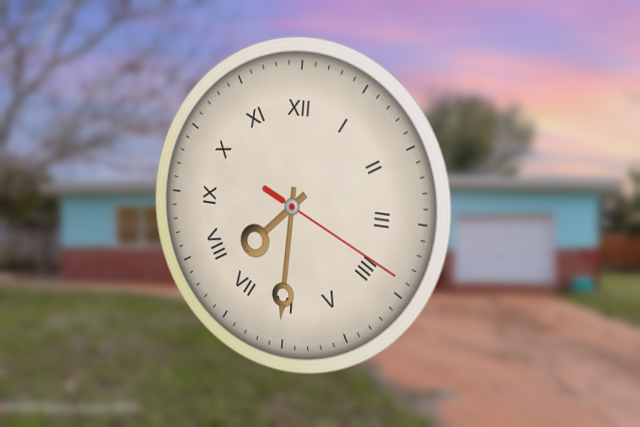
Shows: 7 h 30 min 19 s
